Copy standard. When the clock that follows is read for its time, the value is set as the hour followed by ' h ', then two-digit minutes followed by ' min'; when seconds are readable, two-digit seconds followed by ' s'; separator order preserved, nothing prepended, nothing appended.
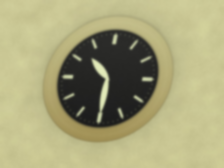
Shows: 10 h 30 min
